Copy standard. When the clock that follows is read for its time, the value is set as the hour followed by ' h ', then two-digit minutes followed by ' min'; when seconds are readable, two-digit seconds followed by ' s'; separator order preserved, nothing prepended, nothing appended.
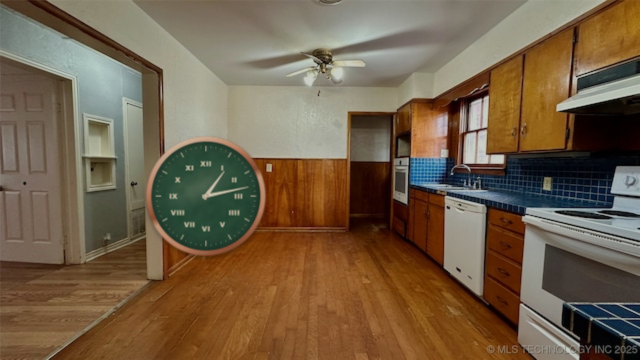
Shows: 1 h 13 min
